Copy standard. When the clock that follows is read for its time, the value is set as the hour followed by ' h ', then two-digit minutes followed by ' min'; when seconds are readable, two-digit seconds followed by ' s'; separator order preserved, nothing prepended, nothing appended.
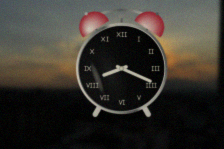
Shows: 8 h 19 min
